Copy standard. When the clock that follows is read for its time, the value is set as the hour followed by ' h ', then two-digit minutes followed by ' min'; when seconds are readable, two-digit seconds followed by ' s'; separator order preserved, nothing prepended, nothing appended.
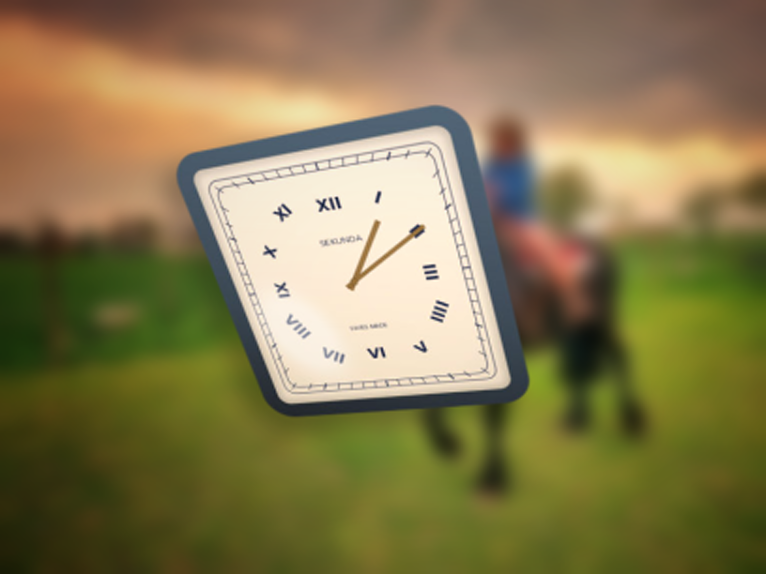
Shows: 1 h 10 min
